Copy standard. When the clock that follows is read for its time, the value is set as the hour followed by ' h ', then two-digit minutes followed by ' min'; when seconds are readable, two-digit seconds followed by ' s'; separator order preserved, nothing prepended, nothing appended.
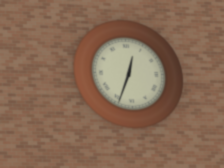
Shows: 12 h 34 min
